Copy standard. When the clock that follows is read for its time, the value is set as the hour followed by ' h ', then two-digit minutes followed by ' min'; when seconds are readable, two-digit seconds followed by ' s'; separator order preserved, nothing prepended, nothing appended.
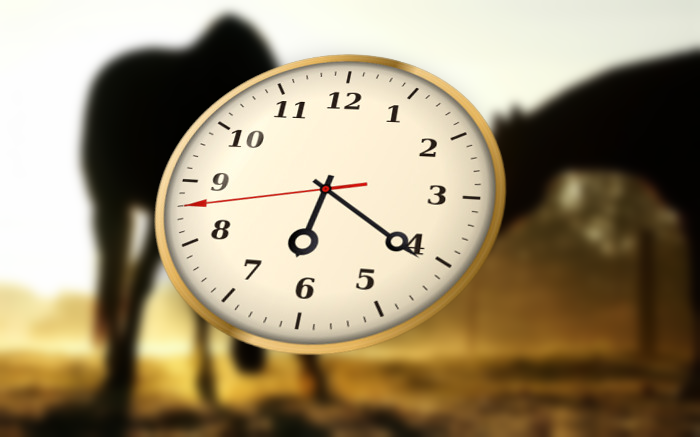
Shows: 6 h 20 min 43 s
